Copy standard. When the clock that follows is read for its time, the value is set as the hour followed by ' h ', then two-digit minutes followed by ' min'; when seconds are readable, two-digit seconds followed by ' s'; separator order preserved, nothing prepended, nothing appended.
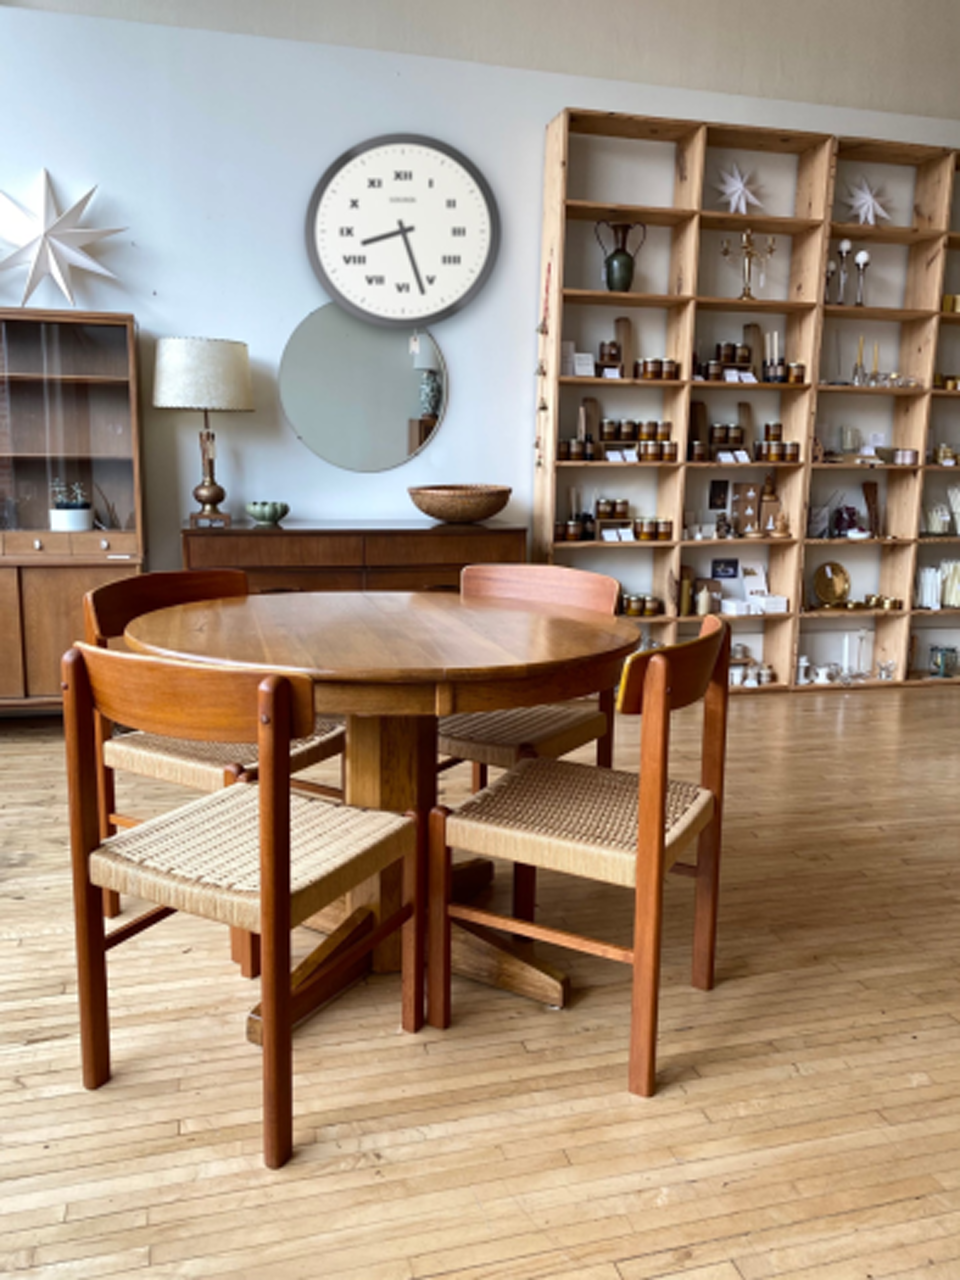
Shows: 8 h 27 min
